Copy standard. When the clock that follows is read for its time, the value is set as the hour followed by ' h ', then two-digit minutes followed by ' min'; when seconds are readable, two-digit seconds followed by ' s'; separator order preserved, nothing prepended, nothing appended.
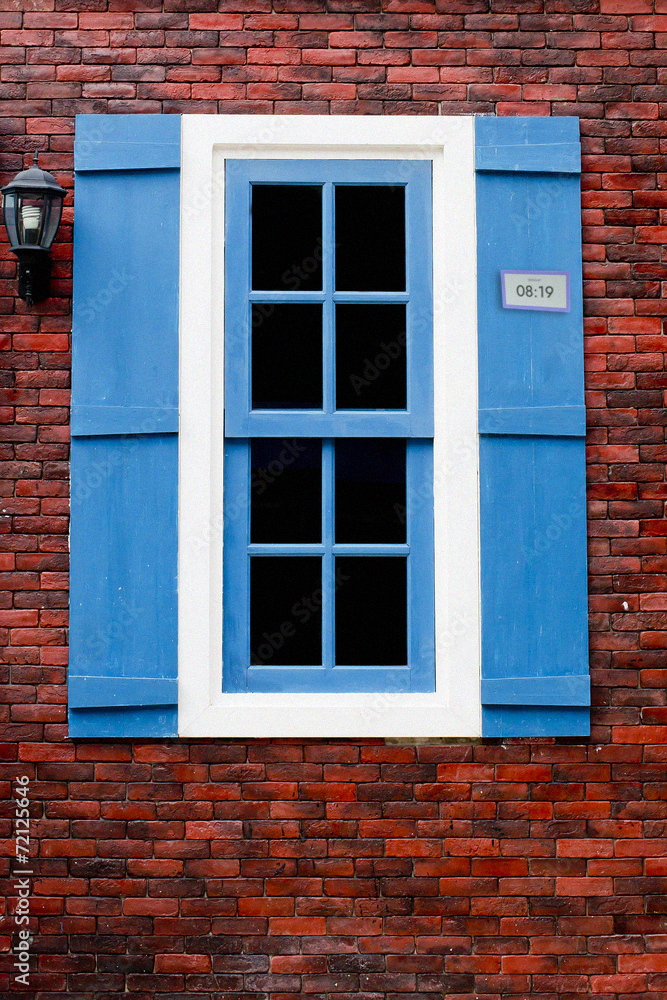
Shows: 8 h 19 min
